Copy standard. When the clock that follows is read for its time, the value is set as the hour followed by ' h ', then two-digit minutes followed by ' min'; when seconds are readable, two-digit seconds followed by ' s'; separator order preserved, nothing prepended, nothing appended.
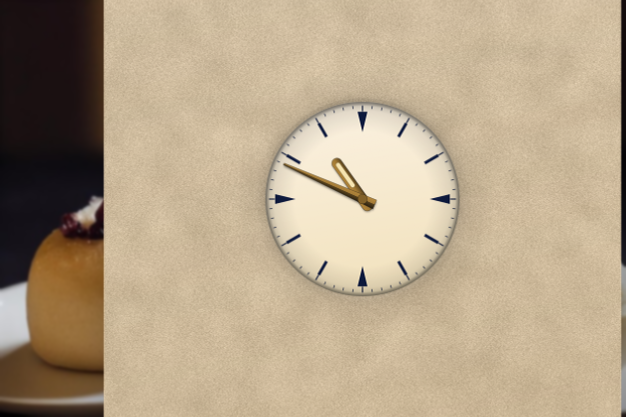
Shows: 10 h 49 min
